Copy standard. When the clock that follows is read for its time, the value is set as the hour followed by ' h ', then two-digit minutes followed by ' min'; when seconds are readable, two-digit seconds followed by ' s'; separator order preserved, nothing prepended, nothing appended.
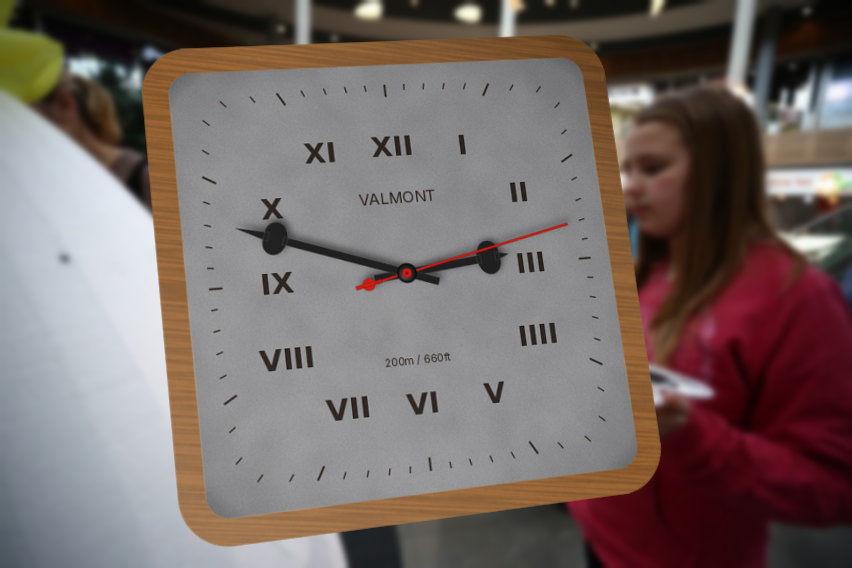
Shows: 2 h 48 min 13 s
